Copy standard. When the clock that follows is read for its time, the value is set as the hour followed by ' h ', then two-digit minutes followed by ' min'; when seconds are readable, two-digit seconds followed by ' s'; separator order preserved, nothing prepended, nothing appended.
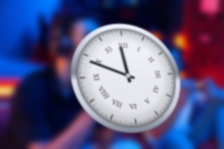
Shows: 11 h 49 min
